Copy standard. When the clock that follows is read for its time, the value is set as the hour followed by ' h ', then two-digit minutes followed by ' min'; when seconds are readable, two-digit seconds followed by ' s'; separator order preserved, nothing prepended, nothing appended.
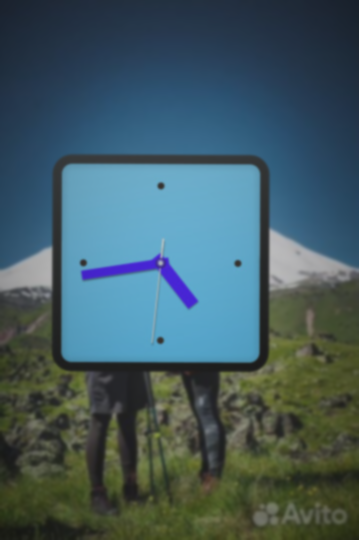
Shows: 4 h 43 min 31 s
